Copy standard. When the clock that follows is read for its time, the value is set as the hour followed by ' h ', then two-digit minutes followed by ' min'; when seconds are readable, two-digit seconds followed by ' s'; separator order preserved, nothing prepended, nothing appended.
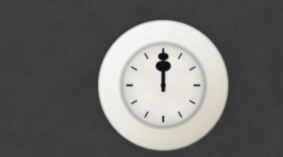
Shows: 12 h 00 min
